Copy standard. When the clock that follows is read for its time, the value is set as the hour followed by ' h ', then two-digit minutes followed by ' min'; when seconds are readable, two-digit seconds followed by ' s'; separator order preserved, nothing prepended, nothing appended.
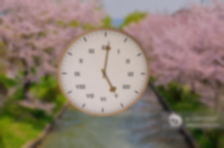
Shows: 5 h 01 min
